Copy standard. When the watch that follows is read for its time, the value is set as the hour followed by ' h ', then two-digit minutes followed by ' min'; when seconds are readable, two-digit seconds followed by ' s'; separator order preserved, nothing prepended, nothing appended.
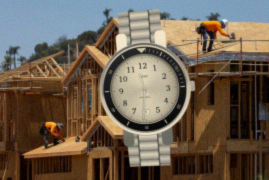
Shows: 11 h 31 min
